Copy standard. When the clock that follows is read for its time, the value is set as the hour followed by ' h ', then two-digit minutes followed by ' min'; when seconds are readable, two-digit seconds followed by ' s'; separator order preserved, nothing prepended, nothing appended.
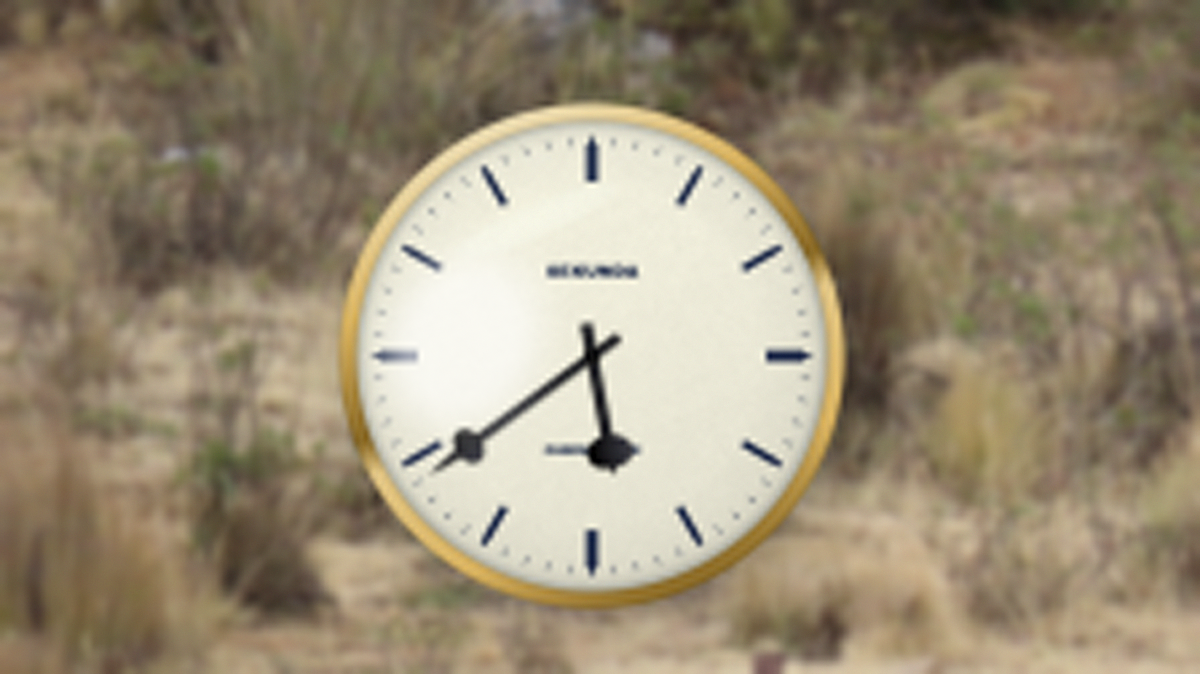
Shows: 5 h 39 min
